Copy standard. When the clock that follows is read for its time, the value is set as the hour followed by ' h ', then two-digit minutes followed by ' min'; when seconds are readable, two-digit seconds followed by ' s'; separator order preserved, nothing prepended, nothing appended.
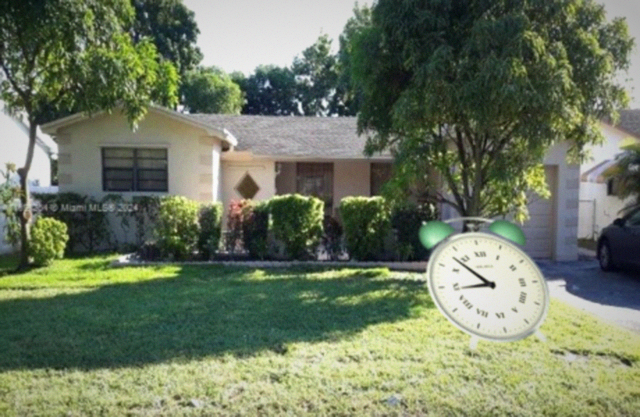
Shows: 8 h 53 min
